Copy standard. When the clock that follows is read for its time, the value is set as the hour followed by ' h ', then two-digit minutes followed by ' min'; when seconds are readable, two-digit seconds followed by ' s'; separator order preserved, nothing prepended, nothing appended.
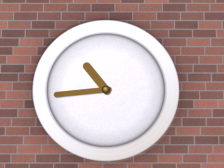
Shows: 10 h 44 min
